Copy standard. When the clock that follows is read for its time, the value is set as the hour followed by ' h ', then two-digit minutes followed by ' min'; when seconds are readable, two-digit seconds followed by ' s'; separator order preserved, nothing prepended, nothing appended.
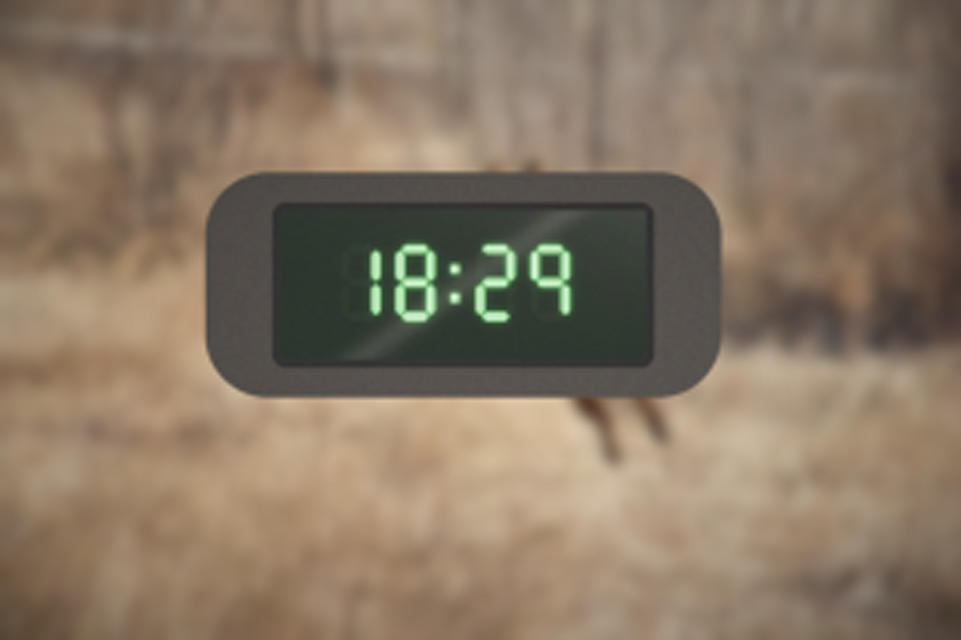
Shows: 18 h 29 min
